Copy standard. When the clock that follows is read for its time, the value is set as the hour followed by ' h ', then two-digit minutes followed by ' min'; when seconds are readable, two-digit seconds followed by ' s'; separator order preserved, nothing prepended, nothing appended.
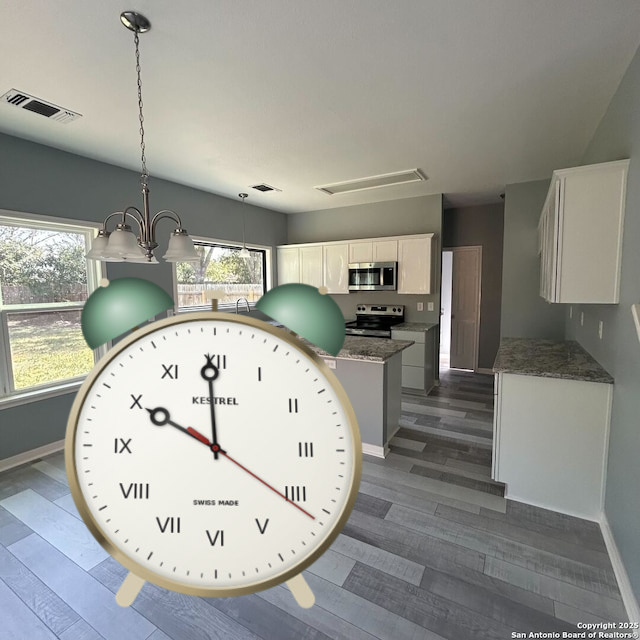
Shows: 9 h 59 min 21 s
